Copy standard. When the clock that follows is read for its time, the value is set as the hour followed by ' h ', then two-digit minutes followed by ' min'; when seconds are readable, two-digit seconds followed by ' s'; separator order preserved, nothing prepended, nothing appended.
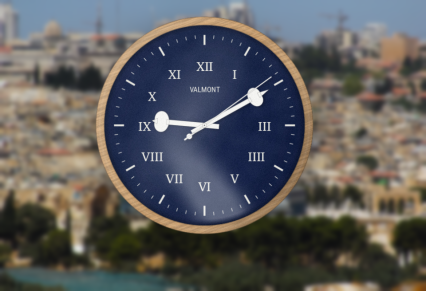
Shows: 9 h 10 min 09 s
